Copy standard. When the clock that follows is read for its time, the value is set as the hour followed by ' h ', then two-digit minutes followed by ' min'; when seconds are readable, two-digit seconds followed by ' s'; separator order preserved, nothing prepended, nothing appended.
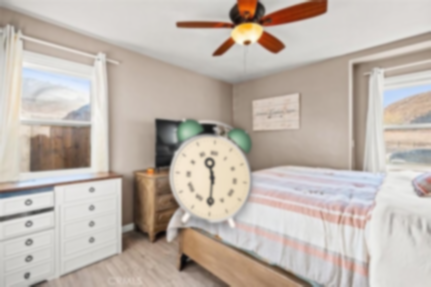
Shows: 11 h 30 min
